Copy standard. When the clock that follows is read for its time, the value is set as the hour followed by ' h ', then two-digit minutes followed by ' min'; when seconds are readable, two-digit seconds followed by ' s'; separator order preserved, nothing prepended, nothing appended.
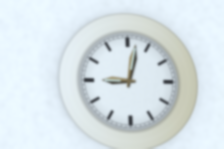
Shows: 9 h 02 min
